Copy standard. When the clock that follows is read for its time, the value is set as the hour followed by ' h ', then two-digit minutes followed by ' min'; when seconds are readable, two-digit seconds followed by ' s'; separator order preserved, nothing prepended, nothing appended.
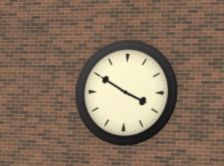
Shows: 3 h 50 min
